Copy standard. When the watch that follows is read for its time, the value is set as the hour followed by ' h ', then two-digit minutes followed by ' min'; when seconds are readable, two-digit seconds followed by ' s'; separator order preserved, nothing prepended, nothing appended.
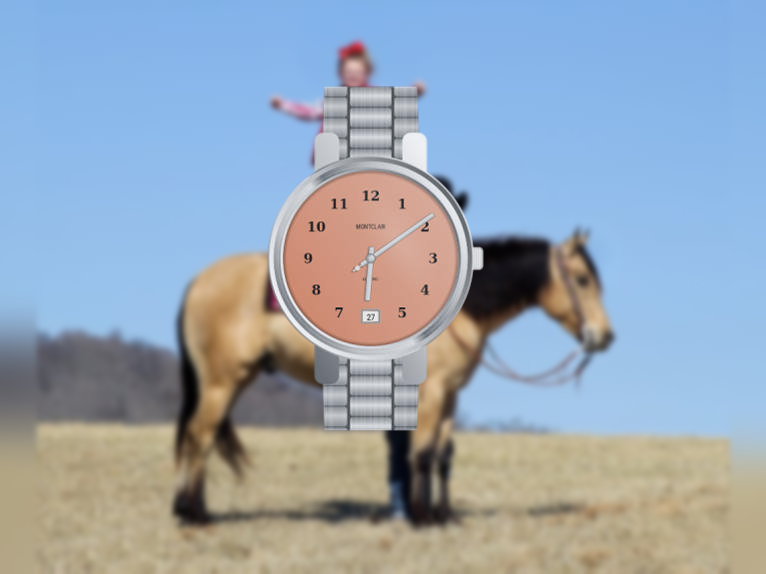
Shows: 6 h 09 min 09 s
